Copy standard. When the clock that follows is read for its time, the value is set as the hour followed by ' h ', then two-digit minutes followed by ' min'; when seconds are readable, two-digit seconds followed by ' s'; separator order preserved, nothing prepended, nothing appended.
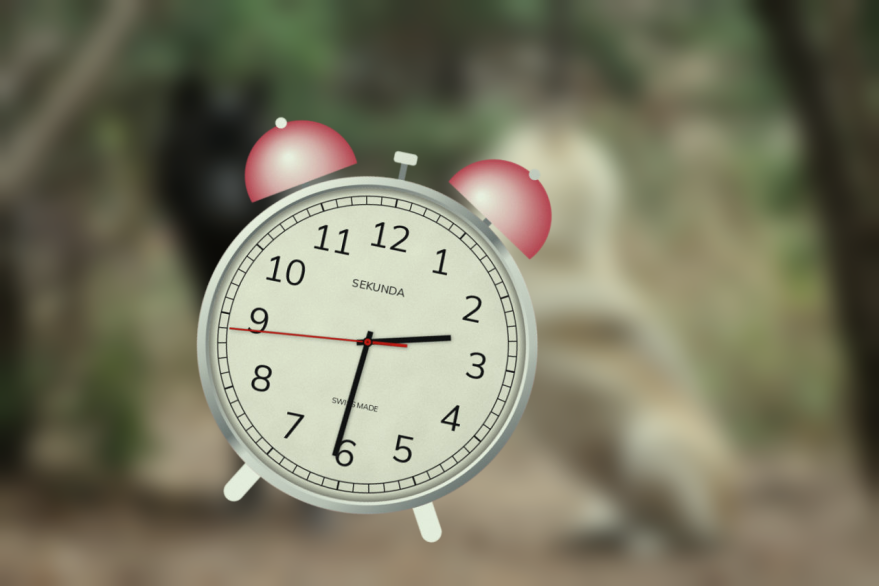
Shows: 2 h 30 min 44 s
